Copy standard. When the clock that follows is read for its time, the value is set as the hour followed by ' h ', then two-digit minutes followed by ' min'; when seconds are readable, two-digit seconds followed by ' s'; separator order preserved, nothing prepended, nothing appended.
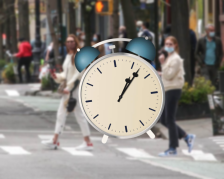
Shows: 1 h 07 min
